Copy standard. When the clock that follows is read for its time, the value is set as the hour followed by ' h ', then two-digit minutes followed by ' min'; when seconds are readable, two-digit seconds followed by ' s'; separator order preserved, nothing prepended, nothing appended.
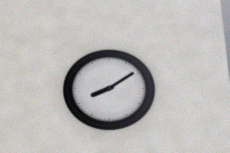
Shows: 8 h 09 min
